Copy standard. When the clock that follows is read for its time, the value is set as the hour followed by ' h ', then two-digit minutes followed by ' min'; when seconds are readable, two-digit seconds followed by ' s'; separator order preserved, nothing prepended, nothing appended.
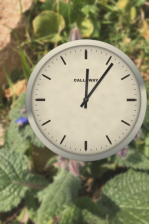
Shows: 12 h 06 min
